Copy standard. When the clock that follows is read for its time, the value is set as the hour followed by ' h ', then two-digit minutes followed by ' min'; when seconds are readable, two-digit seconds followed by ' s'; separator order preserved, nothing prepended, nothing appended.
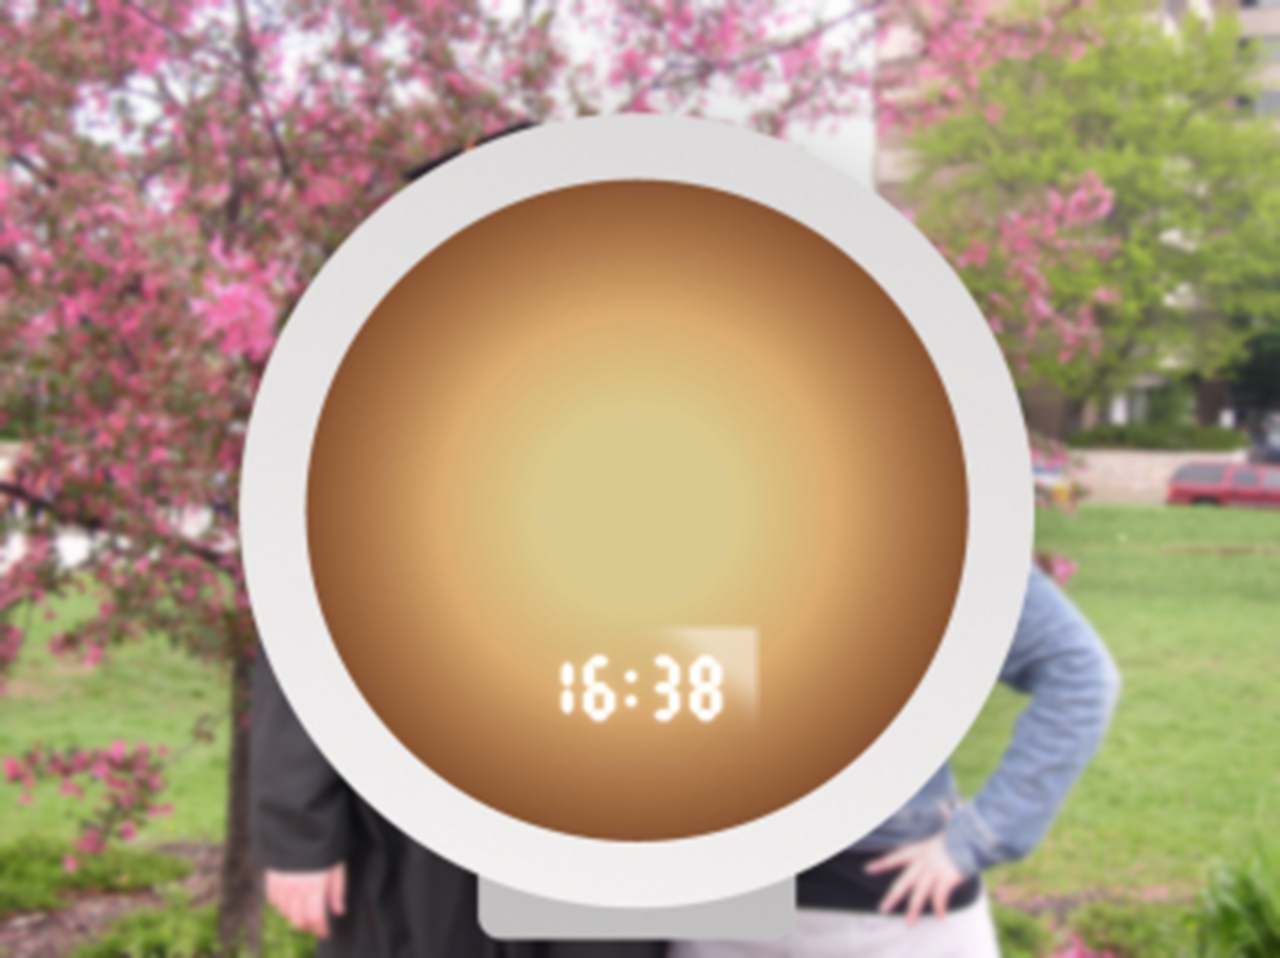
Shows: 16 h 38 min
